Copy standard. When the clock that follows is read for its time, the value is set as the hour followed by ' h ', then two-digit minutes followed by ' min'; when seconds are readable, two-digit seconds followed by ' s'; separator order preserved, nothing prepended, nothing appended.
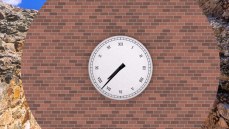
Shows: 7 h 37 min
